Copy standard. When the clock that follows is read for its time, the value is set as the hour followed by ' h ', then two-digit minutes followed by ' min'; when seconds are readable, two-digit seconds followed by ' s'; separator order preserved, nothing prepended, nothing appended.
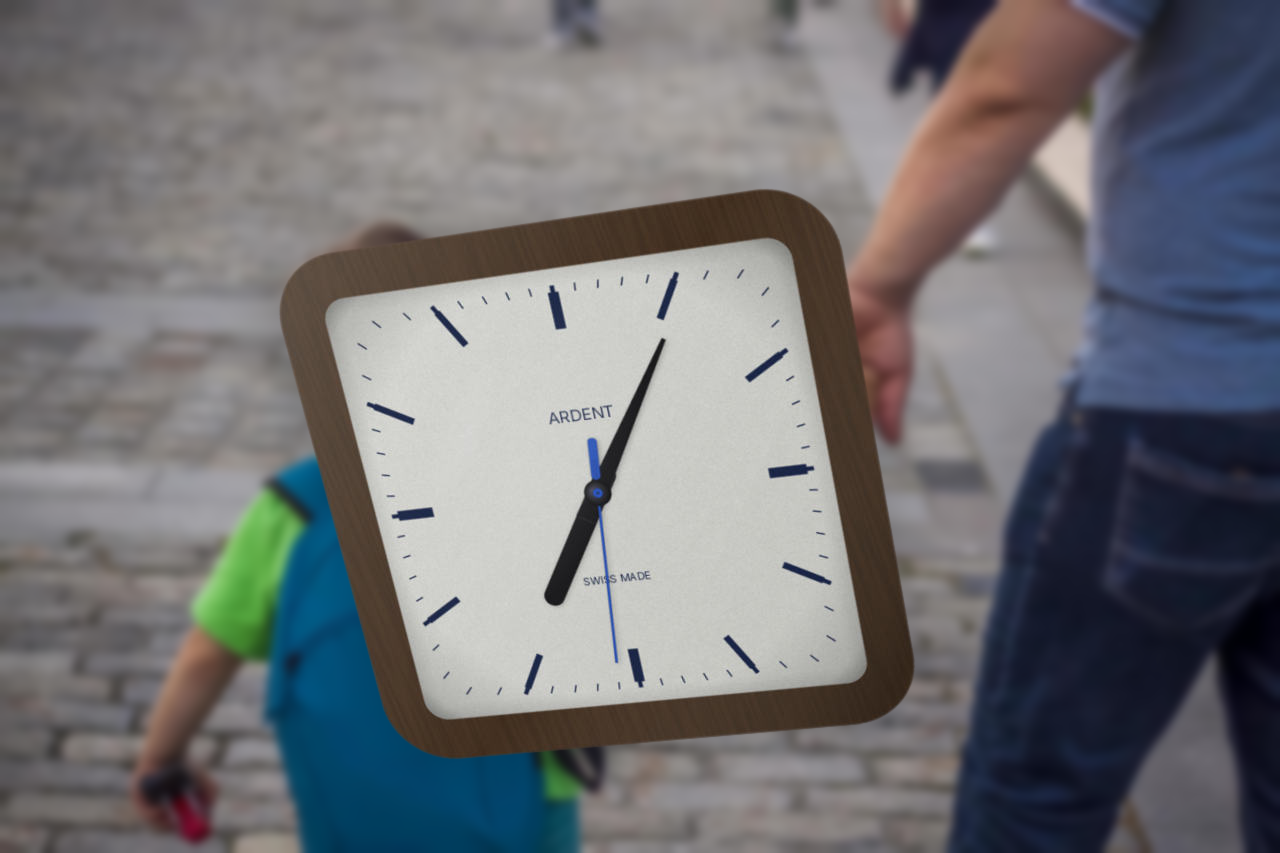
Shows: 7 h 05 min 31 s
